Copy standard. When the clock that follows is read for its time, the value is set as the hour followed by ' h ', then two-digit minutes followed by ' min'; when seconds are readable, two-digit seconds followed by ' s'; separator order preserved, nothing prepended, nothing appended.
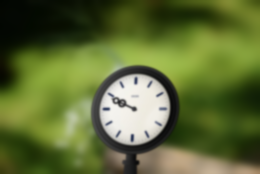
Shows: 9 h 49 min
